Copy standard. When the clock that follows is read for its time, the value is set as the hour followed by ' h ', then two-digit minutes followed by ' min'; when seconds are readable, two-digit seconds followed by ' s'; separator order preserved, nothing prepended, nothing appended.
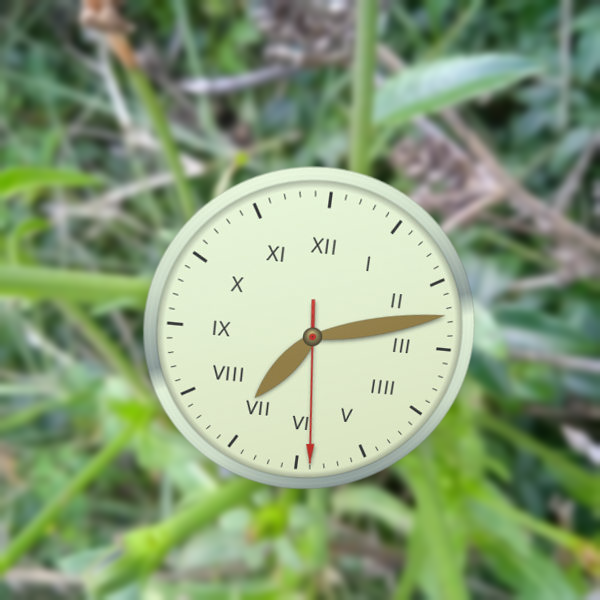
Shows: 7 h 12 min 29 s
